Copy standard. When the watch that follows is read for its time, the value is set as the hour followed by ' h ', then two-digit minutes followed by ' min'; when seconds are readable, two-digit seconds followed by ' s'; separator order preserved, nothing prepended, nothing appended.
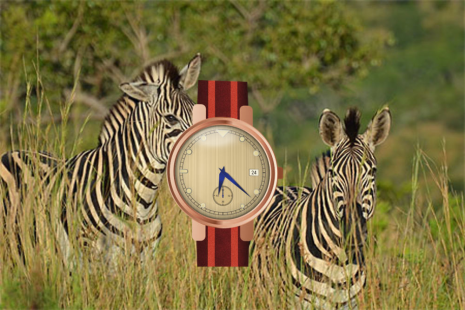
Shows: 6 h 22 min
